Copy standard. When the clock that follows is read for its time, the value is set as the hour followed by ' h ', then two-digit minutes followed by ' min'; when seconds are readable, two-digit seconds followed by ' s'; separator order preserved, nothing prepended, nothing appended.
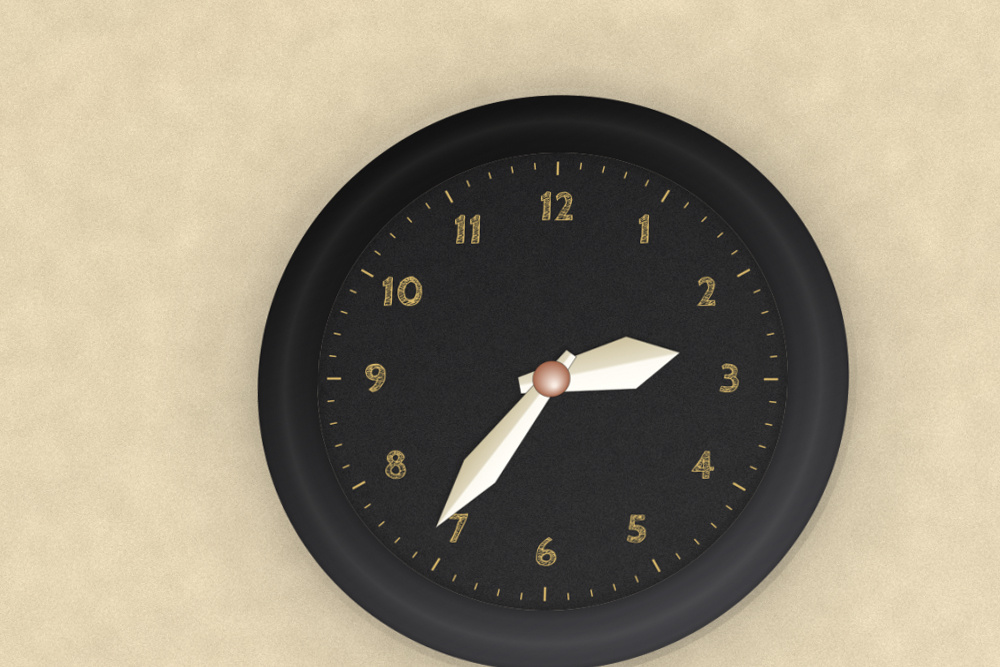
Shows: 2 h 36 min
